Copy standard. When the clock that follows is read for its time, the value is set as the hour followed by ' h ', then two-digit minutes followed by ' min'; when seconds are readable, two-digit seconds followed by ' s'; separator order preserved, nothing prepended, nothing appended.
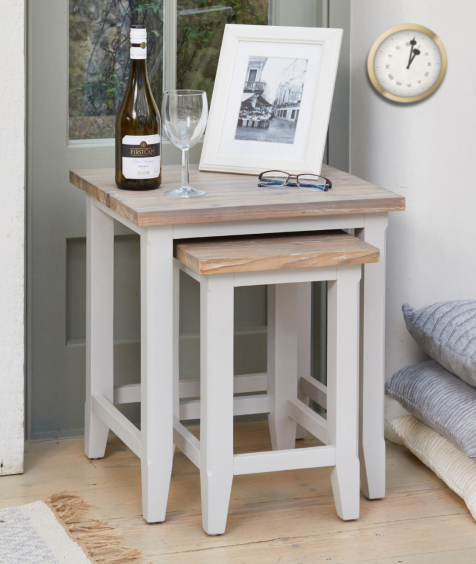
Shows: 1 h 02 min
